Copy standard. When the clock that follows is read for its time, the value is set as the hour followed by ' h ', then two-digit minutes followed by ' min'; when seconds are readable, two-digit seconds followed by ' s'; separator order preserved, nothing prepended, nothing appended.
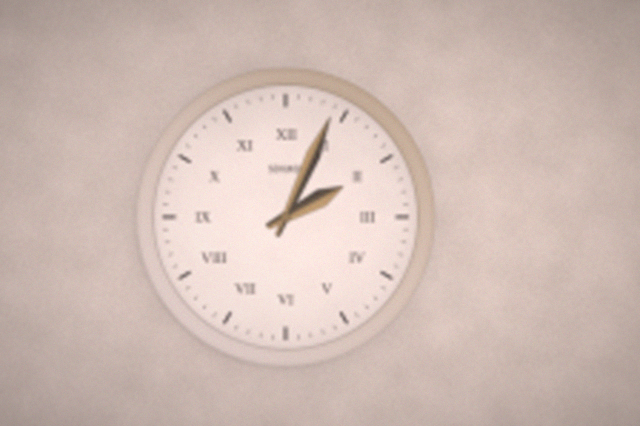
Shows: 2 h 04 min
